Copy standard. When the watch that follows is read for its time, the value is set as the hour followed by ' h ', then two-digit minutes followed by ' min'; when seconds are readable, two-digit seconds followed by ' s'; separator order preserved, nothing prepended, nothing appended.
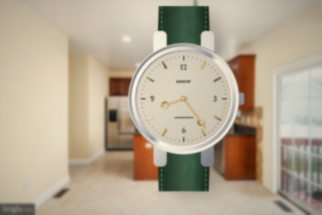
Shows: 8 h 24 min
